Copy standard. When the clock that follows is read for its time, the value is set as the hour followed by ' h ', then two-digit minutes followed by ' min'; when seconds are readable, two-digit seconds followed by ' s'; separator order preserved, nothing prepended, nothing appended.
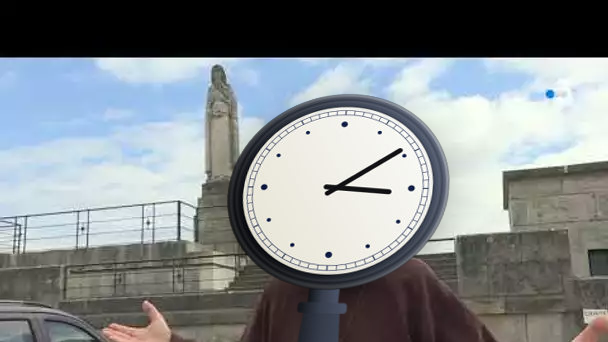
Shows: 3 h 09 min
